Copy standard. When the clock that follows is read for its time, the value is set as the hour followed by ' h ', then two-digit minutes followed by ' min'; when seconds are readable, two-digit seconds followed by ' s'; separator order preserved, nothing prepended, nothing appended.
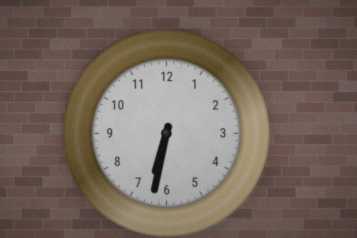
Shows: 6 h 32 min
